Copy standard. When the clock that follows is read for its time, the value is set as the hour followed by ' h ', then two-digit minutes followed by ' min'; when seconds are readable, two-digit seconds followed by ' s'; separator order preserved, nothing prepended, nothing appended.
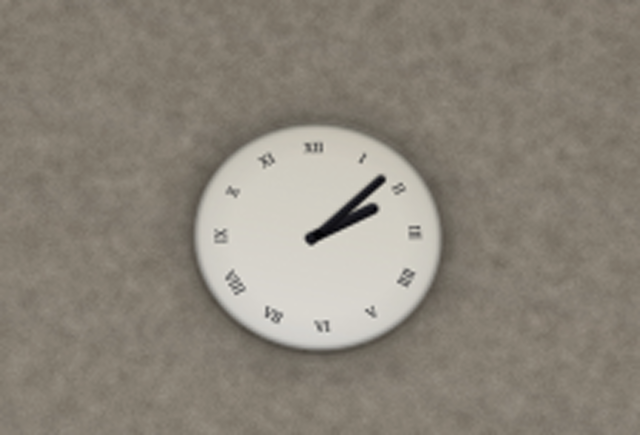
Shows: 2 h 08 min
